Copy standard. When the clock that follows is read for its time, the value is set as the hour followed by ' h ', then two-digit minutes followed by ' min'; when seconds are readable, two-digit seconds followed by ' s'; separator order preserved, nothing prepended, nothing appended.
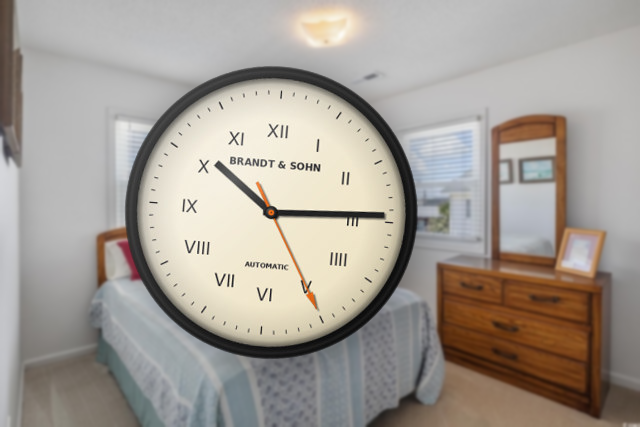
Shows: 10 h 14 min 25 s
